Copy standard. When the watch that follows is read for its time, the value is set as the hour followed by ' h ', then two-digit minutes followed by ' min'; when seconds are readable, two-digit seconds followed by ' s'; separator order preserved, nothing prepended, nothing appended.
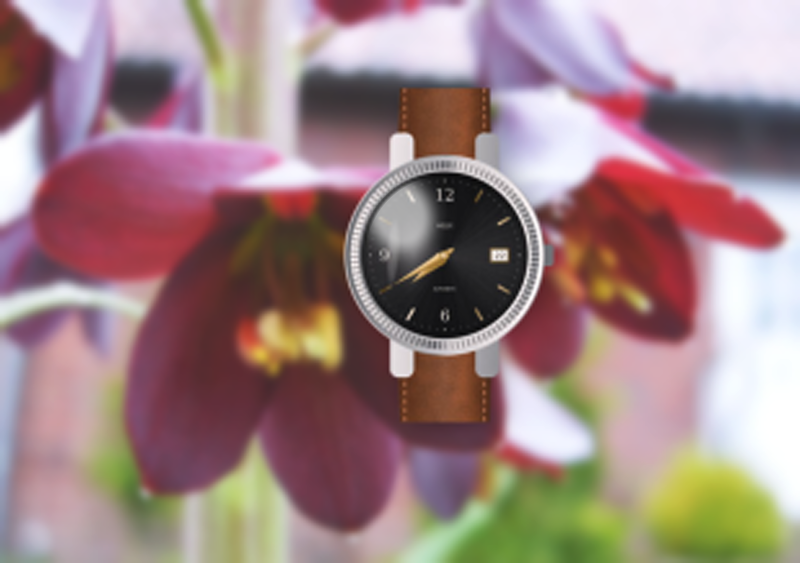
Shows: 7 h 40 min
